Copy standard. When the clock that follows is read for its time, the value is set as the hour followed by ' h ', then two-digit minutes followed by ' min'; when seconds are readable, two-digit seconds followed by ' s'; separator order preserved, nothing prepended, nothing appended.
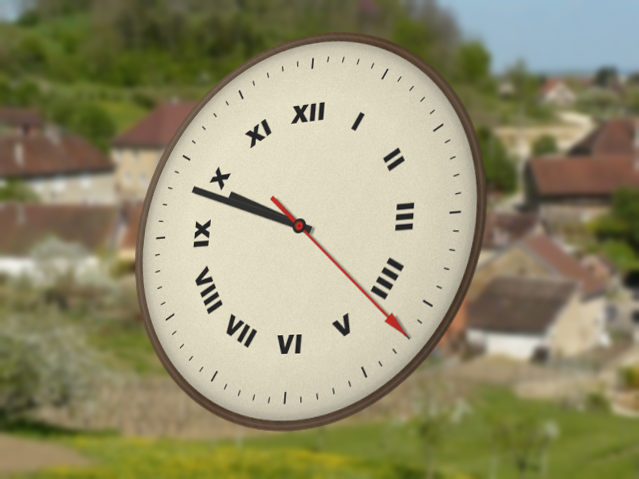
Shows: 9 h 48 min 22 s
